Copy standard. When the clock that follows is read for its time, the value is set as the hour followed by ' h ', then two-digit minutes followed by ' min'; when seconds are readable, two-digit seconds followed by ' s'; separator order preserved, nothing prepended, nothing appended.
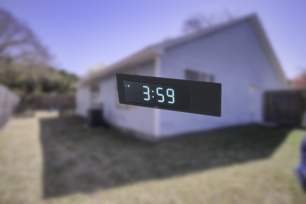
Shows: 3 h 59 min
